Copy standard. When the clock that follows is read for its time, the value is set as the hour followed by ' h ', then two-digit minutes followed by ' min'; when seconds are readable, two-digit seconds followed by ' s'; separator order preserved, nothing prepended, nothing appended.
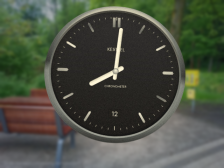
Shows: 8 h 01 min
